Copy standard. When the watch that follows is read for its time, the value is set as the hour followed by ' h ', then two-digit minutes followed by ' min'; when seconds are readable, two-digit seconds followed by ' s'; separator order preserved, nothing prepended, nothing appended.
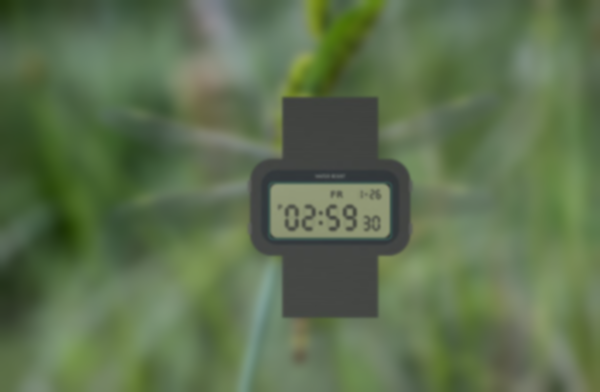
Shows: 2 h 59 min 30 s
